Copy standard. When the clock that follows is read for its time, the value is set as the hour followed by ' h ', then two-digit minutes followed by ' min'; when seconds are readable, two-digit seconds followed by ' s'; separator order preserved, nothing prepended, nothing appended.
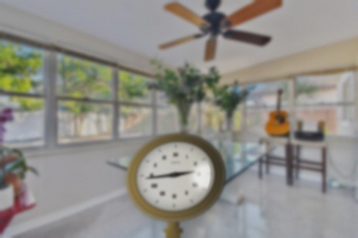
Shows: 2 h 44 min
